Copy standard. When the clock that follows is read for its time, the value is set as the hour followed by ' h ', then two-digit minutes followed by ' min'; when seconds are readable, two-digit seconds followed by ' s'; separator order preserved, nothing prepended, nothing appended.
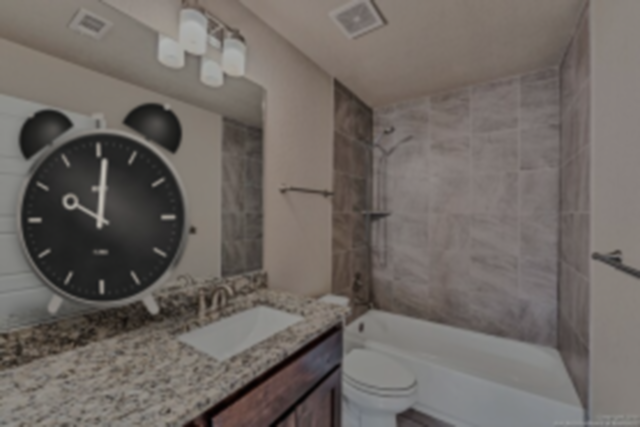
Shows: 10 h 01 min
